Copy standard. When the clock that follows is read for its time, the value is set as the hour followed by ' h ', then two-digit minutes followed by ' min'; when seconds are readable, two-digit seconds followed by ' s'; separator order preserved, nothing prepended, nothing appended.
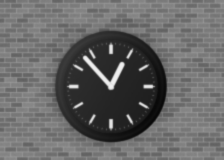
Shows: 12 h 53 min
